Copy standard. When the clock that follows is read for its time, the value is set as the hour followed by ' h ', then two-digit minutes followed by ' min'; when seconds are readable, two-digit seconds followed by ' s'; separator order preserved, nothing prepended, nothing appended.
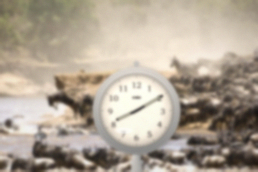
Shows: 8 h 10 min
